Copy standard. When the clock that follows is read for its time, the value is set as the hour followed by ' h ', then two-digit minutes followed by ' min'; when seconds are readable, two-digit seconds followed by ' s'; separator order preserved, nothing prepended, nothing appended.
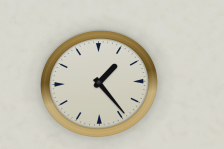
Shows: 1 h 24 min
